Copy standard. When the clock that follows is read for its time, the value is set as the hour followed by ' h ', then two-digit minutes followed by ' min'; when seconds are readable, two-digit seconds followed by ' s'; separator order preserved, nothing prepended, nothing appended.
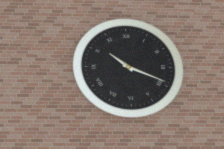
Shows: 10 h 19 min
